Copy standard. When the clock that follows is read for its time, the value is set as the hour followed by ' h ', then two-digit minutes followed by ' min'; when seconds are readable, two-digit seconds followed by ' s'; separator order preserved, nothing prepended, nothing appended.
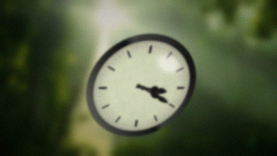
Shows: 3 h 20 min
